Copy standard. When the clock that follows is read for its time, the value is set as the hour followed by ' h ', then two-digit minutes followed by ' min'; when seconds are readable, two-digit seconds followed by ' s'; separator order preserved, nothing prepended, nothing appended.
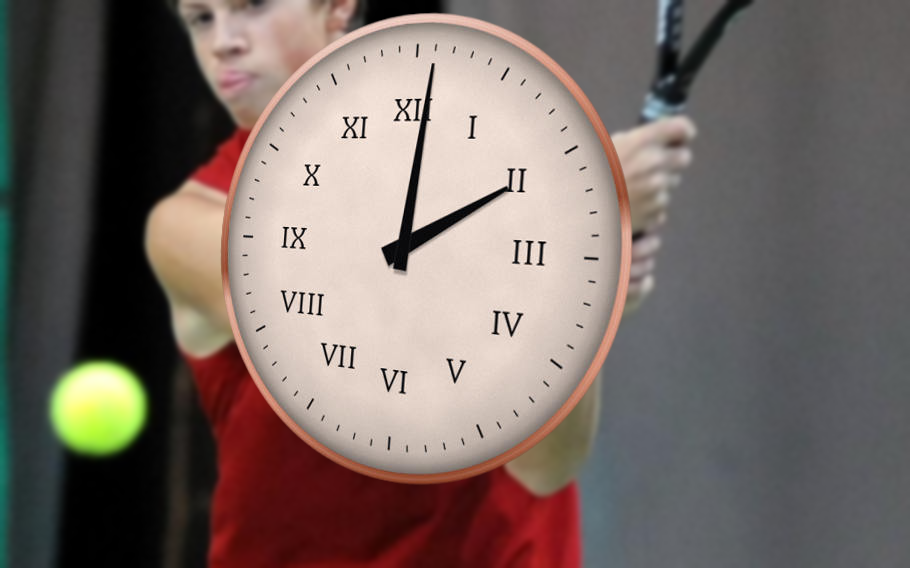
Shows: 2 h 01 min
